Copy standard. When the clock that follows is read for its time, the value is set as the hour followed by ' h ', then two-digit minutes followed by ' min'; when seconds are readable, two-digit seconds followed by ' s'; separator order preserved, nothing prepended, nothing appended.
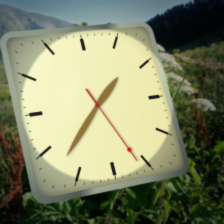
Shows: 1 h 37 min 26 s
